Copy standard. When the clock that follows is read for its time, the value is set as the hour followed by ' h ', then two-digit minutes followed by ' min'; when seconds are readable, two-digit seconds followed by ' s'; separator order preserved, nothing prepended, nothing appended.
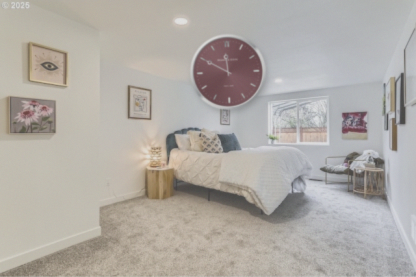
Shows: 11 h 50 min
